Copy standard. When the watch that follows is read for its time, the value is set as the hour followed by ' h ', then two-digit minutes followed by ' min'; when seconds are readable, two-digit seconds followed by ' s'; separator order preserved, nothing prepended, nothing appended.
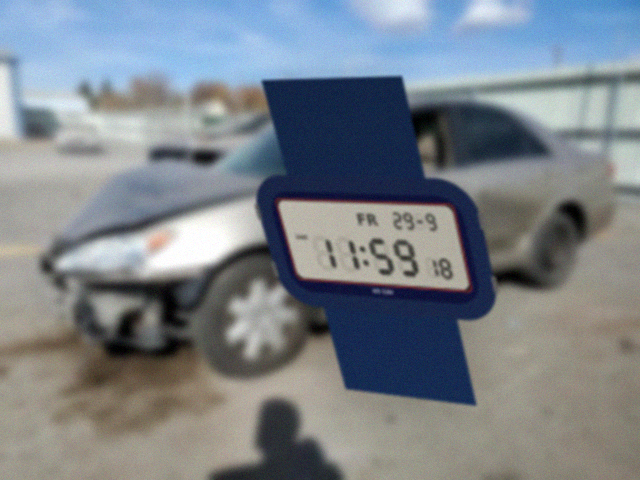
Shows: 11 h 59 min 18 s
